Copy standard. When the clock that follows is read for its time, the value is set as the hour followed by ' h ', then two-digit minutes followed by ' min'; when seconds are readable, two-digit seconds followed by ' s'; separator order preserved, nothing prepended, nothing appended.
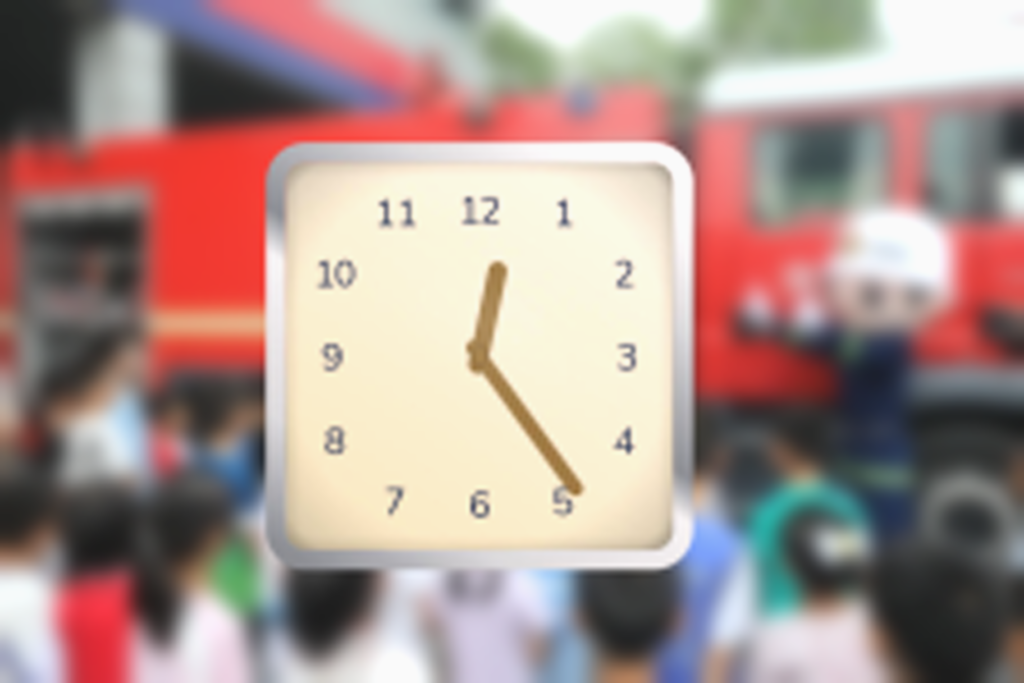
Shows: 12 h 24 min
